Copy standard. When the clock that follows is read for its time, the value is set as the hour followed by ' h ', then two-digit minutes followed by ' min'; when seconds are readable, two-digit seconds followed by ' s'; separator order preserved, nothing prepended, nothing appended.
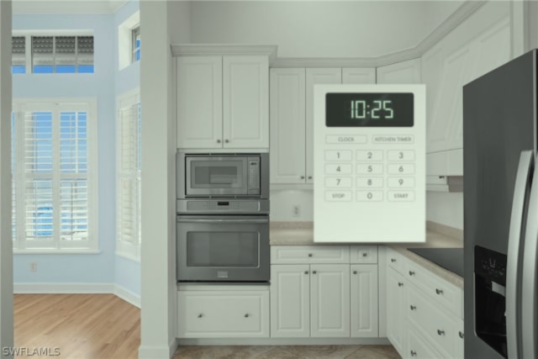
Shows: 10 h 25 min
